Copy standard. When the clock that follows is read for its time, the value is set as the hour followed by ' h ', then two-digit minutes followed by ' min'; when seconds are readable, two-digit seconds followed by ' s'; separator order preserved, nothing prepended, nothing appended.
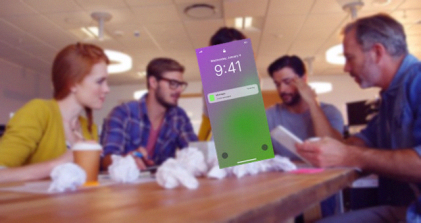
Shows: 9 h 41 min
